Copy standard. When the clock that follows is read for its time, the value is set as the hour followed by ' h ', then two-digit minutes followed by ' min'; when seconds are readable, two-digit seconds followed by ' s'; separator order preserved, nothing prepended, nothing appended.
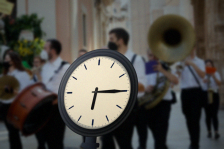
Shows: 6 h 15 min
